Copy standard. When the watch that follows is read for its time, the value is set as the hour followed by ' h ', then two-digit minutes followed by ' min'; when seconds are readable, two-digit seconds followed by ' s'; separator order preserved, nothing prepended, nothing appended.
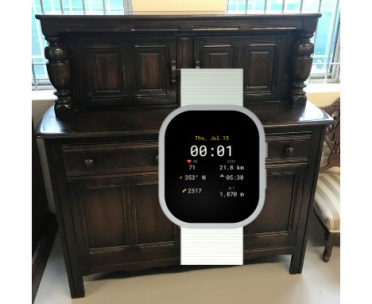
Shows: 0 h 01 min
